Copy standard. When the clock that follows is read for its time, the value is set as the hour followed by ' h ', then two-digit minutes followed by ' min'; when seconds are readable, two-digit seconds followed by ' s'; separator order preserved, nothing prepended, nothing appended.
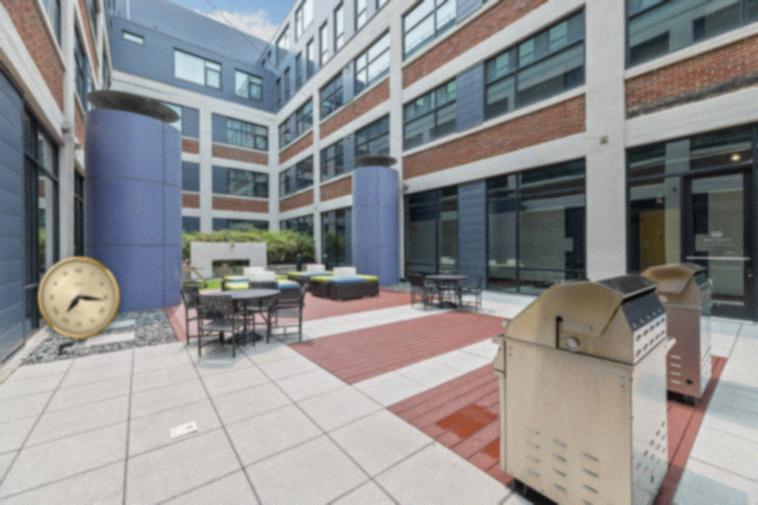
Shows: 7 h 16 min
